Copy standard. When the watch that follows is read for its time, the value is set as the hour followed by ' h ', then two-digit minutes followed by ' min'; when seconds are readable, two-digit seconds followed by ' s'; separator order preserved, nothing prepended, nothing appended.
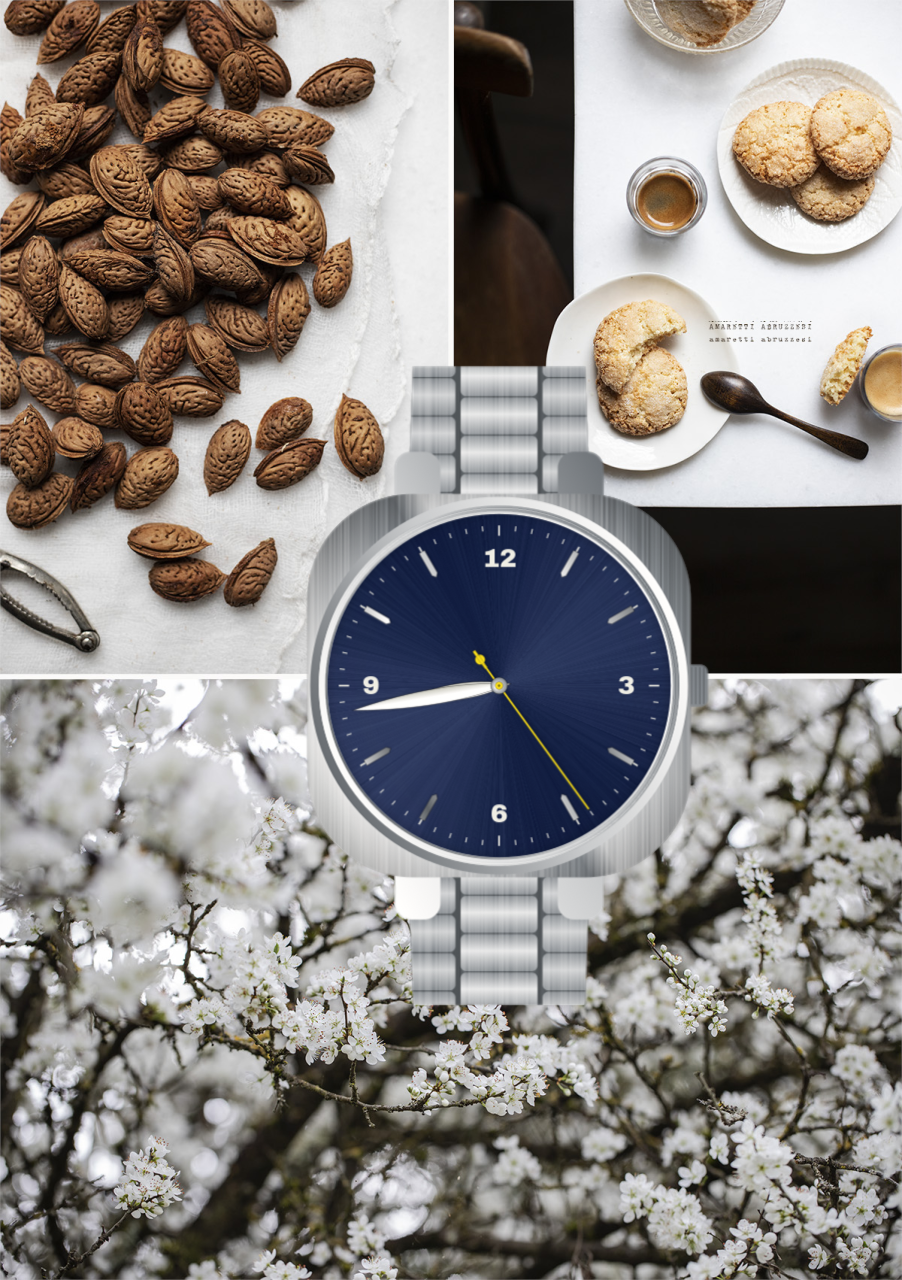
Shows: 8 h 43 min 24 s
